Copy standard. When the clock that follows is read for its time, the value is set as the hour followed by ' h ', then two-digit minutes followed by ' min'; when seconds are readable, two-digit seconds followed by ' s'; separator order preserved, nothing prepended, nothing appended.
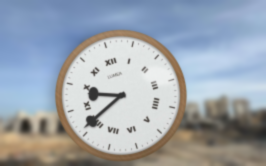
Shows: 9 h 41 min
